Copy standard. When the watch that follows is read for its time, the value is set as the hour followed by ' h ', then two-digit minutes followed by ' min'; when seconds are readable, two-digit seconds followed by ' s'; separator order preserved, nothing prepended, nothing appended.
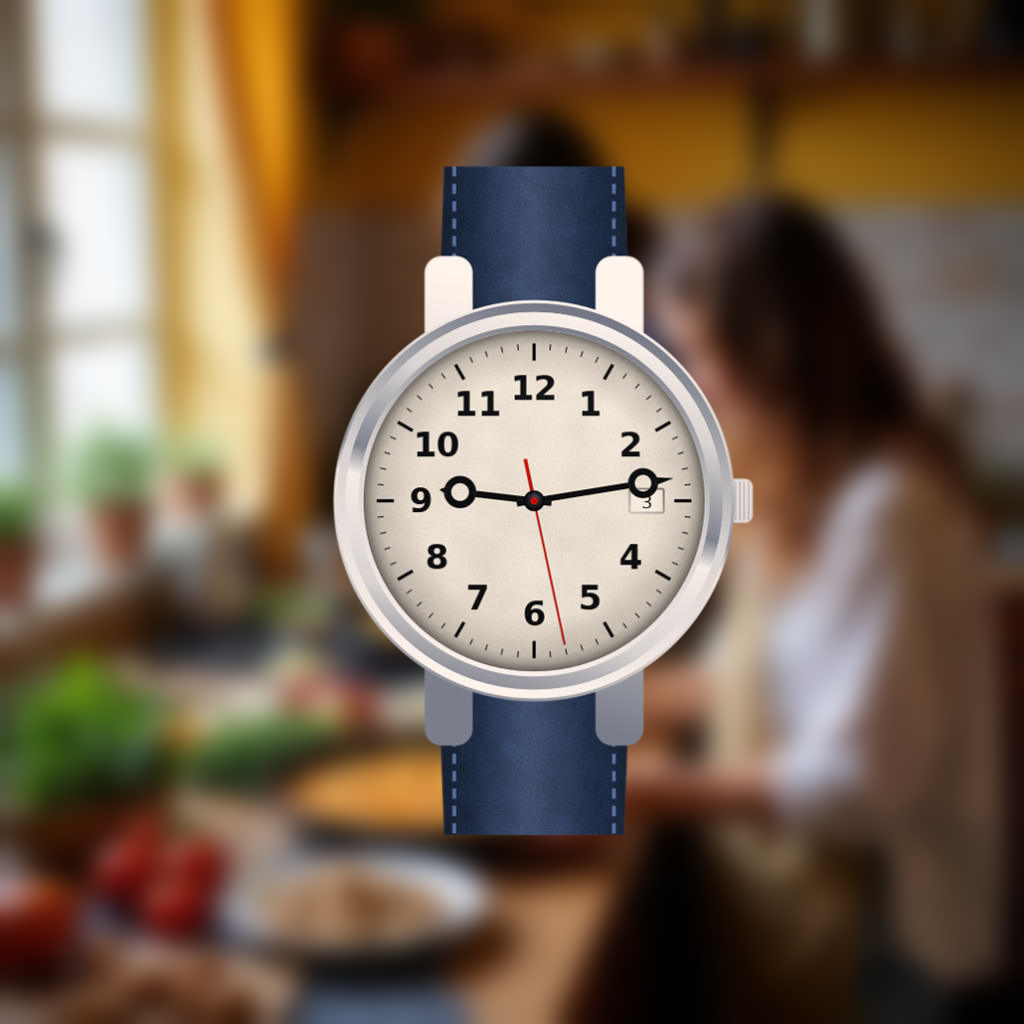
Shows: 9 h 13 min 28 s
